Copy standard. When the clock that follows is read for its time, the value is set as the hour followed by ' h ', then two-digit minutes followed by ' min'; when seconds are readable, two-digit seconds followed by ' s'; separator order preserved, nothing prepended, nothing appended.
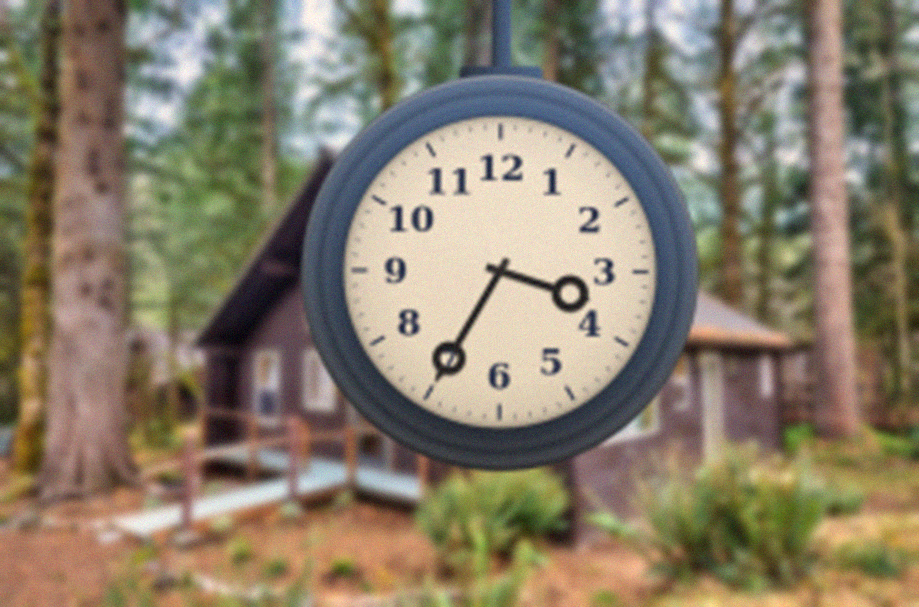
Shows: 3 h 35 min
